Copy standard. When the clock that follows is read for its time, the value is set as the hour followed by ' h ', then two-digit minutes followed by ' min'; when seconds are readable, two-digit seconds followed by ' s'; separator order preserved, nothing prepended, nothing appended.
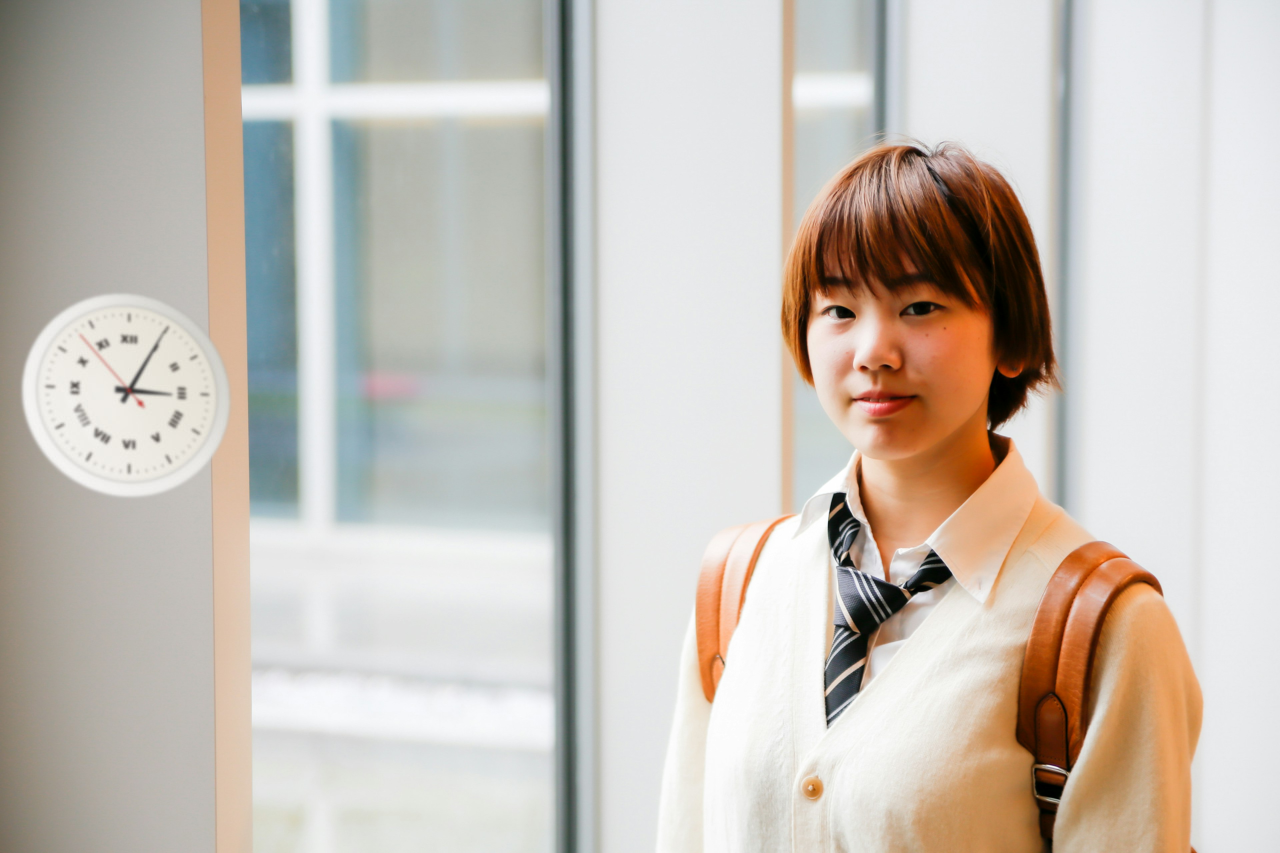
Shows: 3 h 04 min 53 s
